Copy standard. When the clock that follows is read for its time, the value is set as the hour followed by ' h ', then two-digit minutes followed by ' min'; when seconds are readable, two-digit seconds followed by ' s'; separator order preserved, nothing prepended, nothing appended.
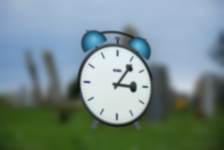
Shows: 3 h 06 min
